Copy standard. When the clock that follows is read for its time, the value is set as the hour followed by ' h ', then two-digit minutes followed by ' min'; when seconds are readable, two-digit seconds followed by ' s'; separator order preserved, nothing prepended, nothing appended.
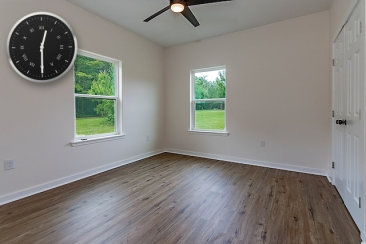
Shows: 12 h 30 min
